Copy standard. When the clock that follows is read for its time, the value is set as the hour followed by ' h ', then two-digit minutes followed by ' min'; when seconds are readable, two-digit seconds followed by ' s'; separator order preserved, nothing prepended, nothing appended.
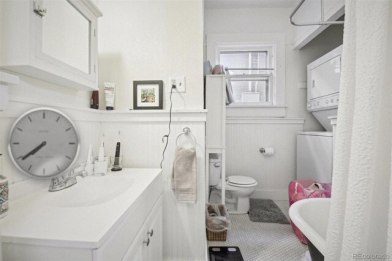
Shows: 7 h 39 min
